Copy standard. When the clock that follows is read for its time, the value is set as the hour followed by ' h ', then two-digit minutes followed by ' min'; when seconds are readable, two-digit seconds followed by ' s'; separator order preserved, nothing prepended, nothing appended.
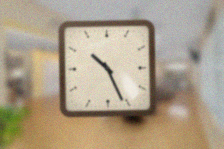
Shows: 10 h 26 min
